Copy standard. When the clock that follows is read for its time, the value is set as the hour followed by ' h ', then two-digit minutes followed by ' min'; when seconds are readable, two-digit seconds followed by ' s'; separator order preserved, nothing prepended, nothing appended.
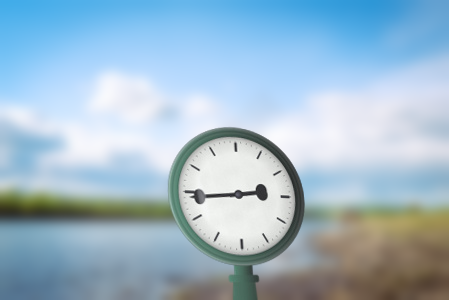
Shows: 2 h 44 min
